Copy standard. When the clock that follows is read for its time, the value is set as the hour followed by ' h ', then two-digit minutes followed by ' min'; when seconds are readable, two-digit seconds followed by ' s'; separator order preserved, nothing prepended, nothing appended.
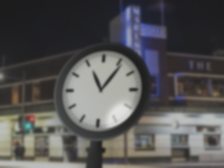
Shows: 11 h 06 min
